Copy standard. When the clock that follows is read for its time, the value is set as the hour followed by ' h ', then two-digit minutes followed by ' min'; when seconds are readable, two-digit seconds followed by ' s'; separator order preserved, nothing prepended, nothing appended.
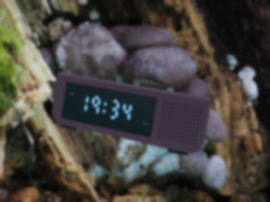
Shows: 19 h 34 min
